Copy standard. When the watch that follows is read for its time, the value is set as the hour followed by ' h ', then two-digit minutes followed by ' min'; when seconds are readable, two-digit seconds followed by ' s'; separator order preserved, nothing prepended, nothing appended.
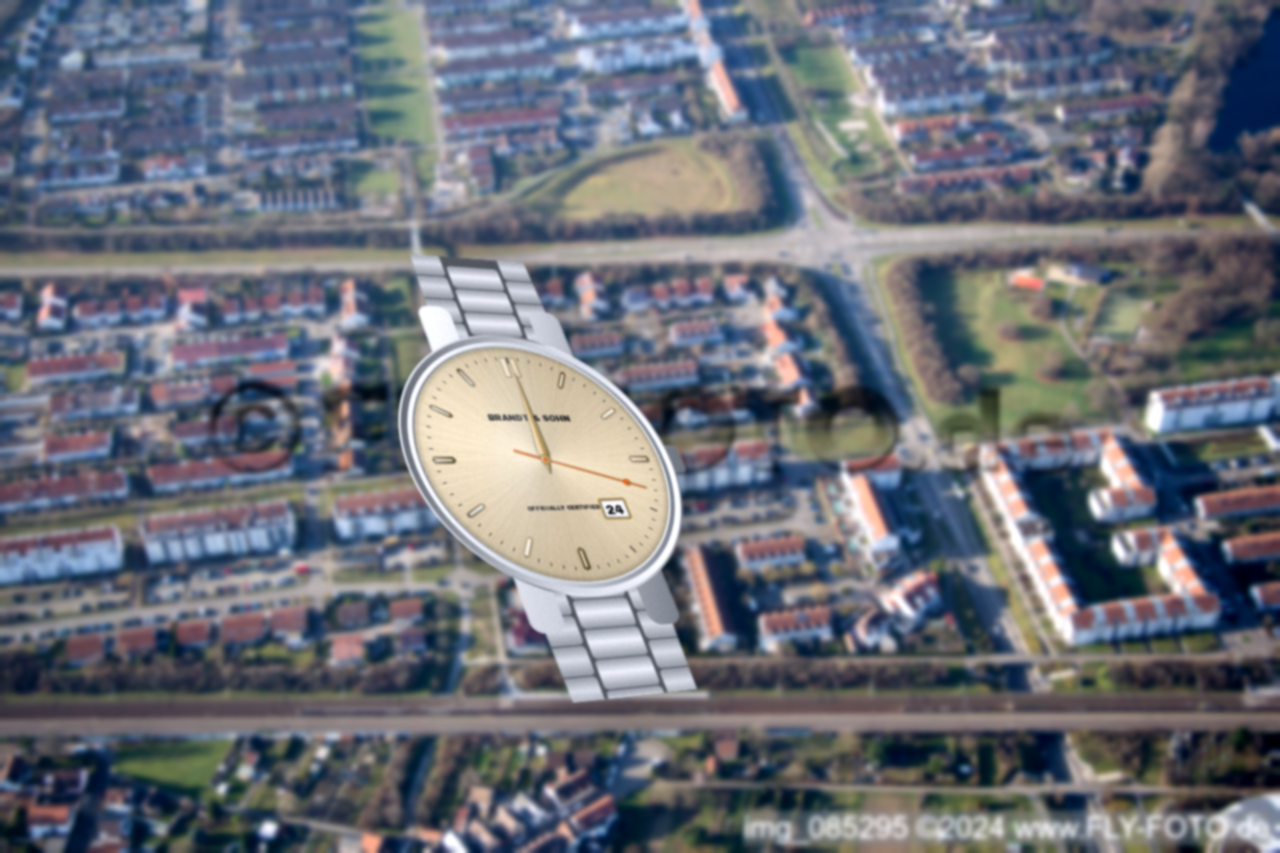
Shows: 12 h 00 min 18 s
